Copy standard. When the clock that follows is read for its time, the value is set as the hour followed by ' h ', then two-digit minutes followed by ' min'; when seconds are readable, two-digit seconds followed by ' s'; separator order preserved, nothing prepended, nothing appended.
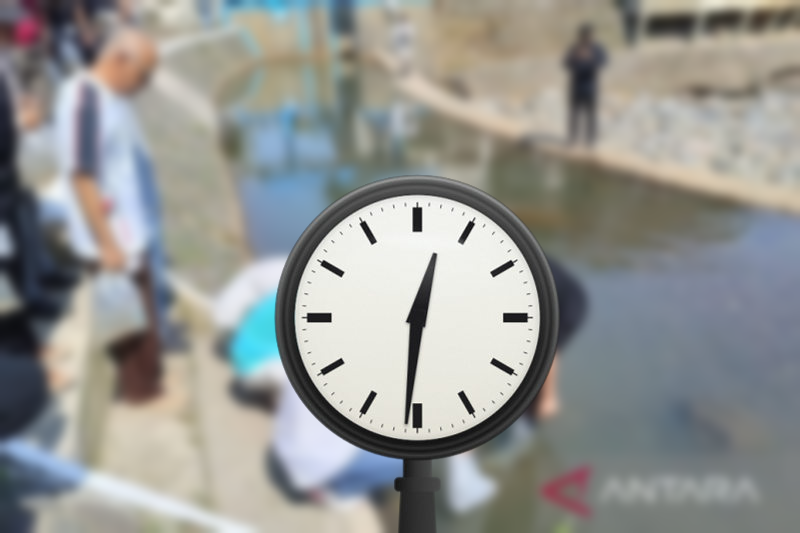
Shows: 12 h 31 min
